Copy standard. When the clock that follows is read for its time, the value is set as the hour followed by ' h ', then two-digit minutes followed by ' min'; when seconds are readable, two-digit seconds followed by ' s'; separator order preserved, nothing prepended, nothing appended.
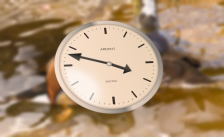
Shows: 3 h 48 min
